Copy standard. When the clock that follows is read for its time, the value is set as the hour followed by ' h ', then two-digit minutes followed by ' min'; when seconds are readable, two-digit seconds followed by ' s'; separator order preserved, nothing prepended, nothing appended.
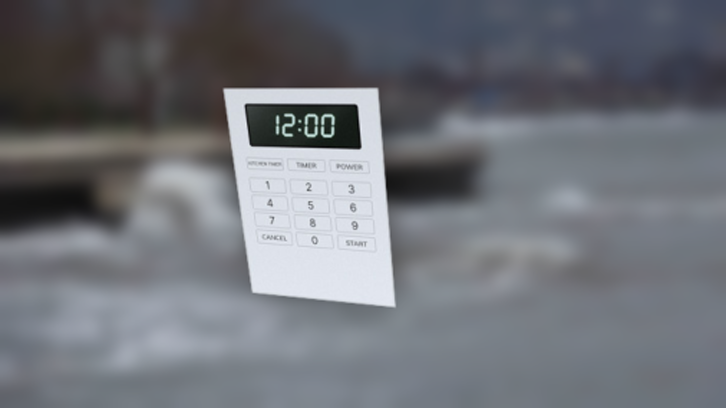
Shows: 12 h 00 min
